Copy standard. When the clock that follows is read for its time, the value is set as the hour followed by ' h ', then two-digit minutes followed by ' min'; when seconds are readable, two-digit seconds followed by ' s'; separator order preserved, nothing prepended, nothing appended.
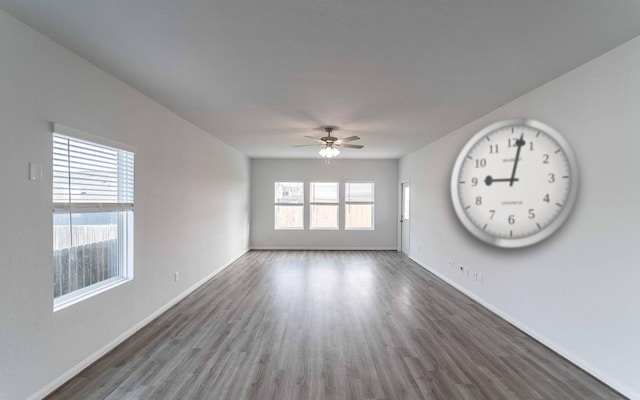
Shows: 9 h 02 min
